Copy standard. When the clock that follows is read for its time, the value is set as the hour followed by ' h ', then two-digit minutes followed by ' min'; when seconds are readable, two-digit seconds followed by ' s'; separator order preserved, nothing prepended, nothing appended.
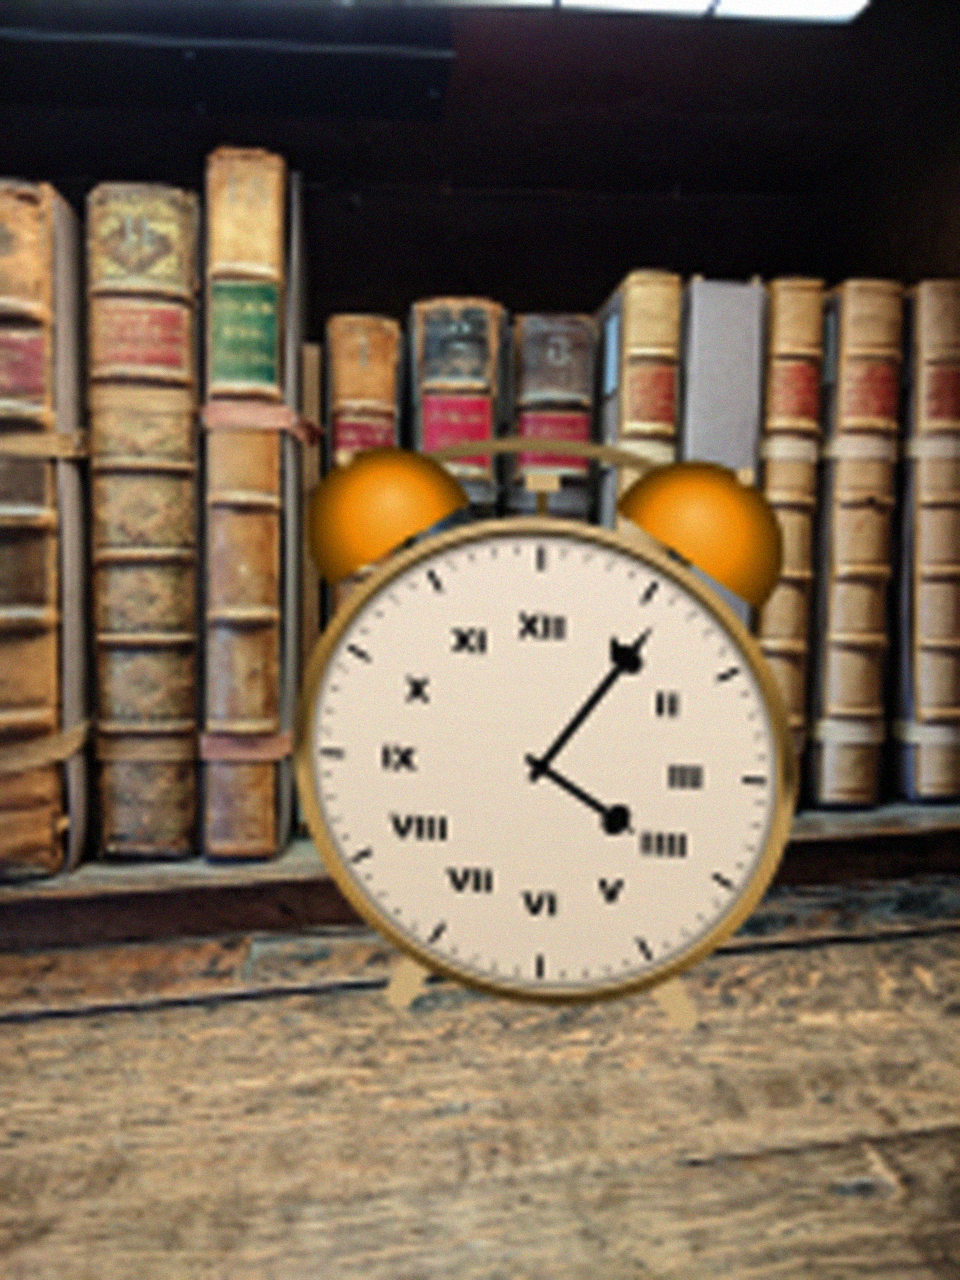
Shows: 4 h 06 min
